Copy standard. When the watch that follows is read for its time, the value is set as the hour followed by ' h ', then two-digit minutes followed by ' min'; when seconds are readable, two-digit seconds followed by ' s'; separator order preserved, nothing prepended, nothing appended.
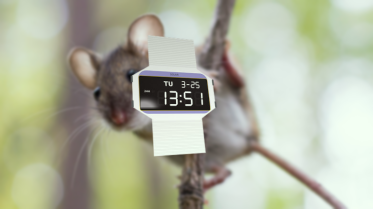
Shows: 13 h 51 min
